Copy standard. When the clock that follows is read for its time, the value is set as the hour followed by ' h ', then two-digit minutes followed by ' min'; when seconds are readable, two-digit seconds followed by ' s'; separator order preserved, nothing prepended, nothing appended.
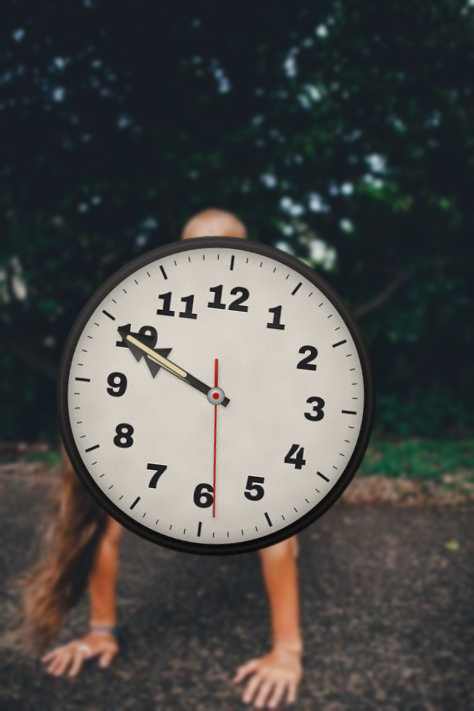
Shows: 9 h 49 min 29 s
